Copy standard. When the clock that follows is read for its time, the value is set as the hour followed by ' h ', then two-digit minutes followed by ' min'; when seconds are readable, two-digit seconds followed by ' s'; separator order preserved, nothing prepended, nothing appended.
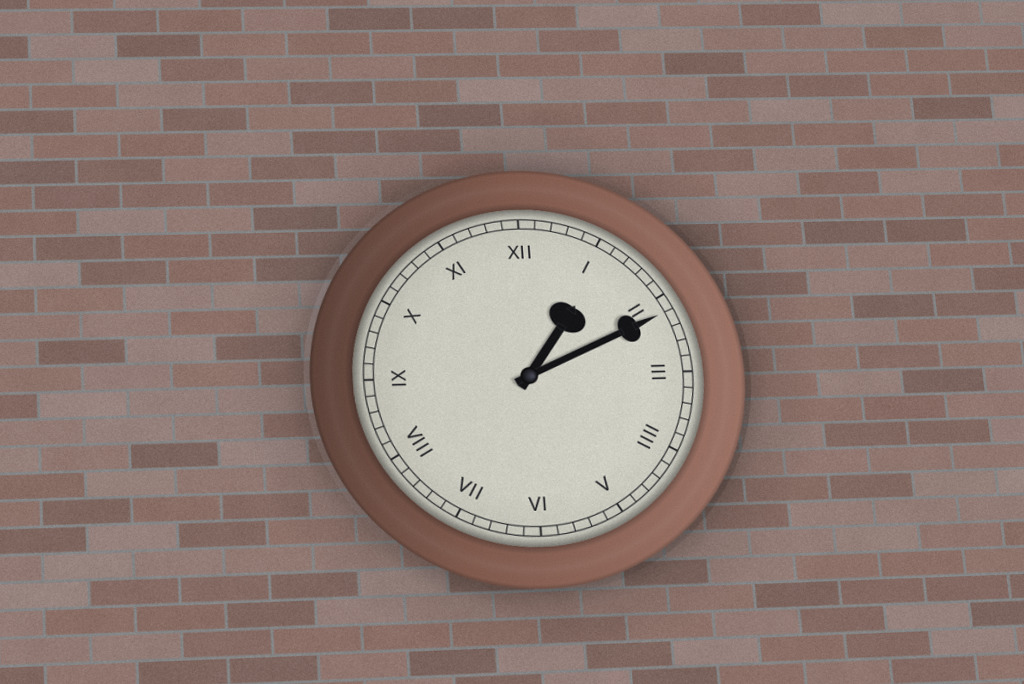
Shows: 1 h 11 min
